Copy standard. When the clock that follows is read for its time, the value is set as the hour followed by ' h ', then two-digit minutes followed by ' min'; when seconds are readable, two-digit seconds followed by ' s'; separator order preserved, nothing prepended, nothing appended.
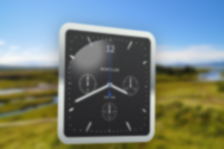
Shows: 3 h 41 min
